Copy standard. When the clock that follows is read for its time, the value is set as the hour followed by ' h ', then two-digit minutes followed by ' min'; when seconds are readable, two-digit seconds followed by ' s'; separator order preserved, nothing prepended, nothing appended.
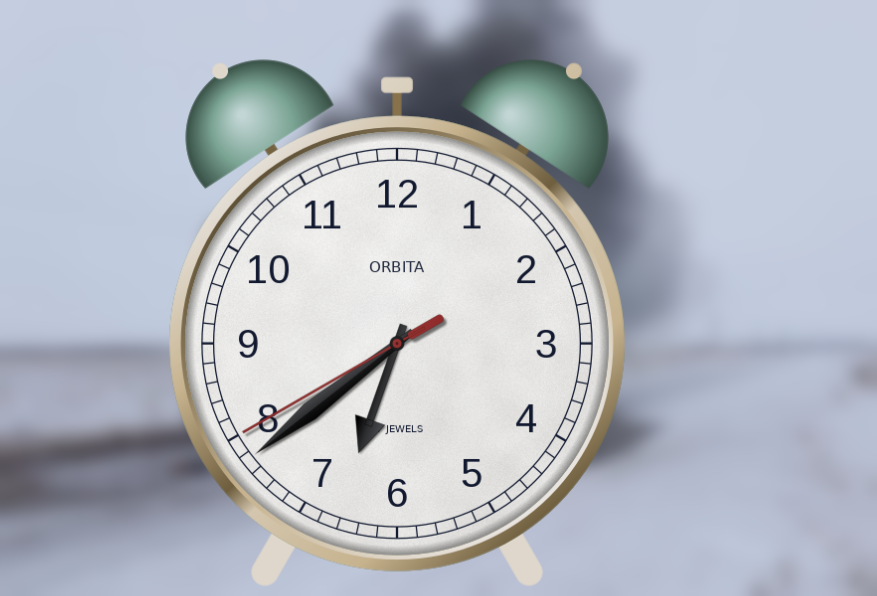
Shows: 6 h 38 min 40 s
